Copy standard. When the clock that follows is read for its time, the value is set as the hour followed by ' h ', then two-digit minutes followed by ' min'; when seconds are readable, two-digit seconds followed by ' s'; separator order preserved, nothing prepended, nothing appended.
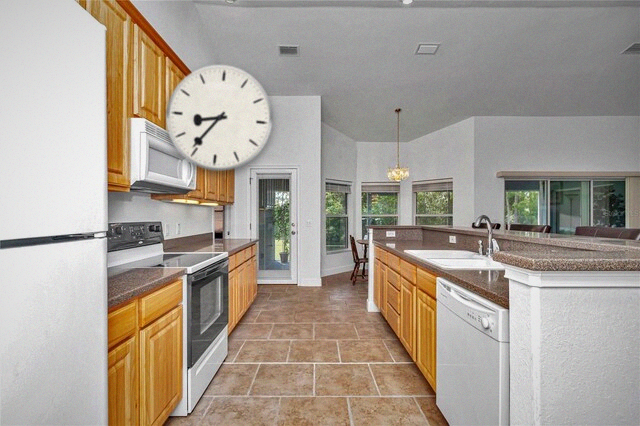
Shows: 8 h 36 min
